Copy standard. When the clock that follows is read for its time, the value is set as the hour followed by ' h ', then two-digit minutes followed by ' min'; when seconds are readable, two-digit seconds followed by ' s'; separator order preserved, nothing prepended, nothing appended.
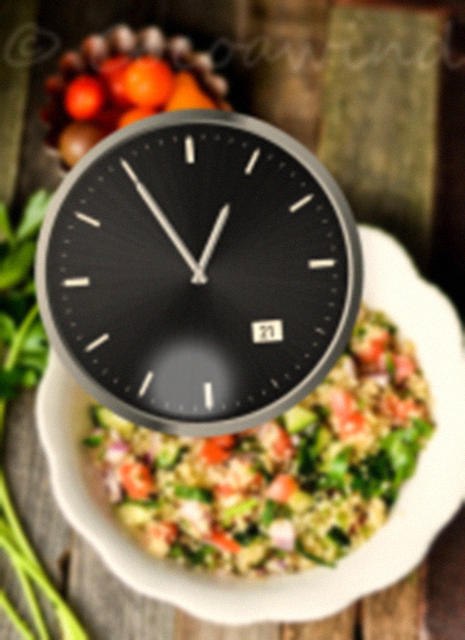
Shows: 12 h 55 min
